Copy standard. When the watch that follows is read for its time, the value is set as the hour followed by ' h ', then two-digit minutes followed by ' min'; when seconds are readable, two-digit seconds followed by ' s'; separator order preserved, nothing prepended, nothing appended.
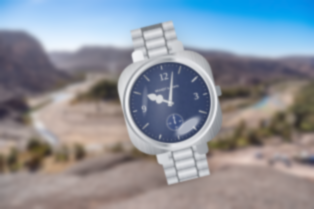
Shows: 10 h 03 min
